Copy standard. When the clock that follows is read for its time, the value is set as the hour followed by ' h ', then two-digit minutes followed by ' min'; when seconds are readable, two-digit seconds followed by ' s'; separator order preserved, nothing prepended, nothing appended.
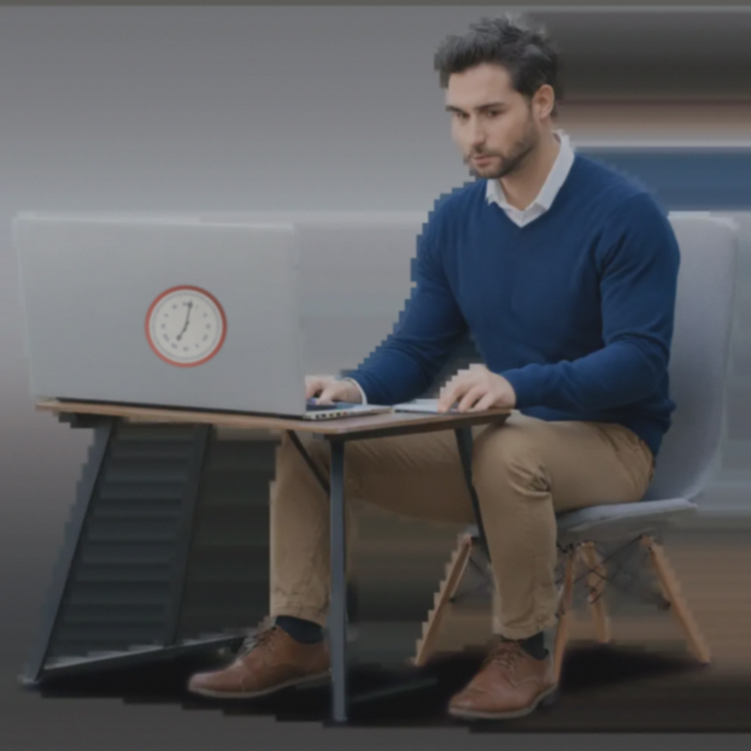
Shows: 7 h 02 min
